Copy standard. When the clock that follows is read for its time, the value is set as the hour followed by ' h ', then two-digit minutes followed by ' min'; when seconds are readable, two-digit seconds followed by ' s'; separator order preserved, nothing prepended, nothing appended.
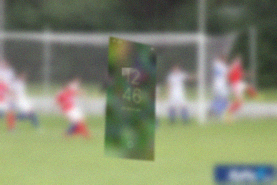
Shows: 12 h 46 min
